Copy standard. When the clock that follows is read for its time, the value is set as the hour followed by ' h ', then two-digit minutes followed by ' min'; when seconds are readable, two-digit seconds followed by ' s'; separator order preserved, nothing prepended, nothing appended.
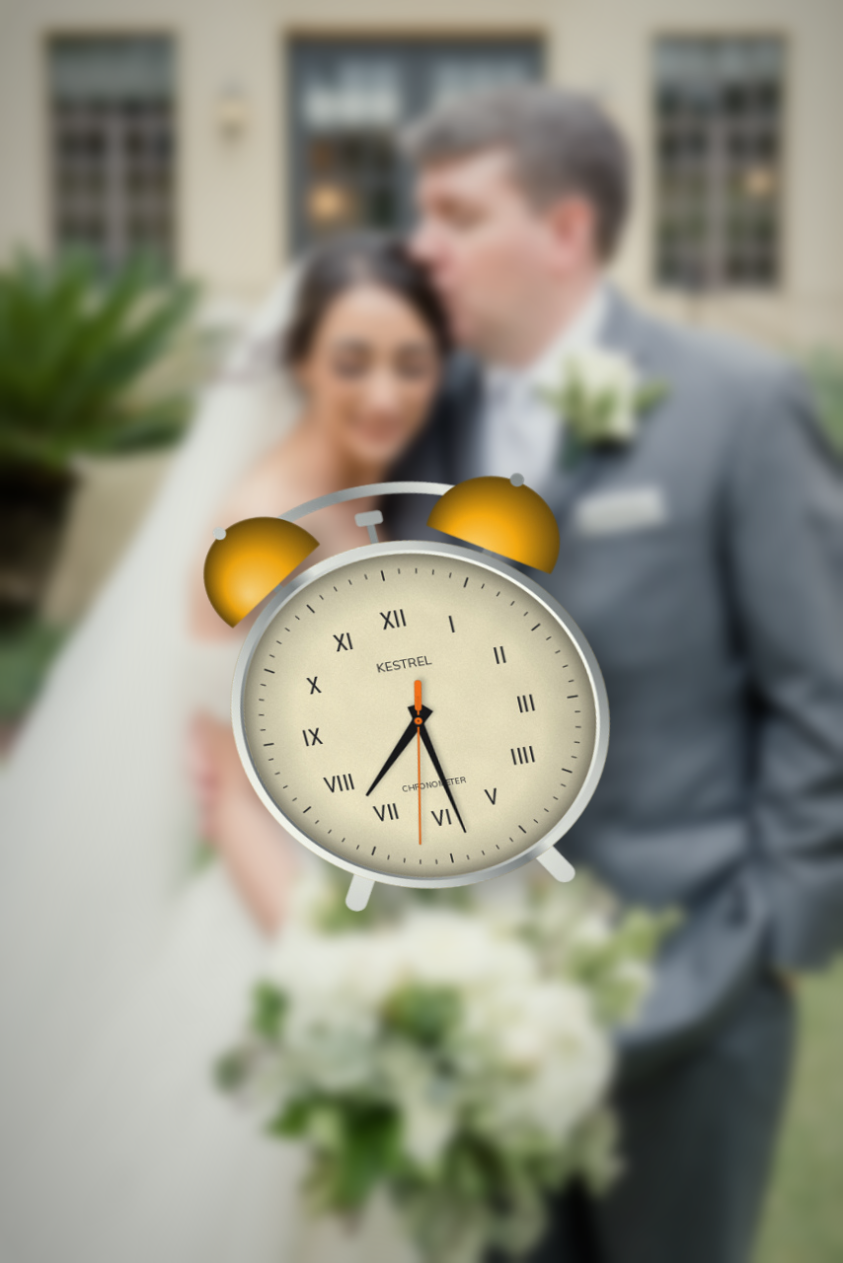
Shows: 7 h 28 min 32 s
